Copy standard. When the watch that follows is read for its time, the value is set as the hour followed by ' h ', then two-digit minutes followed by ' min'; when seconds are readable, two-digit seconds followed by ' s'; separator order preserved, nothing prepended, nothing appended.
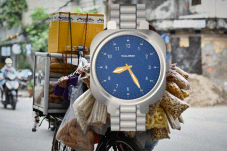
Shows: 8 h 25 min
